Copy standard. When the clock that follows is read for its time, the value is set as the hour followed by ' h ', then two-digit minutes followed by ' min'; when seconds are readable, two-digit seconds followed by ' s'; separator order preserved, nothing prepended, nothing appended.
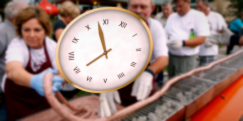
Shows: 6 h 53 min
